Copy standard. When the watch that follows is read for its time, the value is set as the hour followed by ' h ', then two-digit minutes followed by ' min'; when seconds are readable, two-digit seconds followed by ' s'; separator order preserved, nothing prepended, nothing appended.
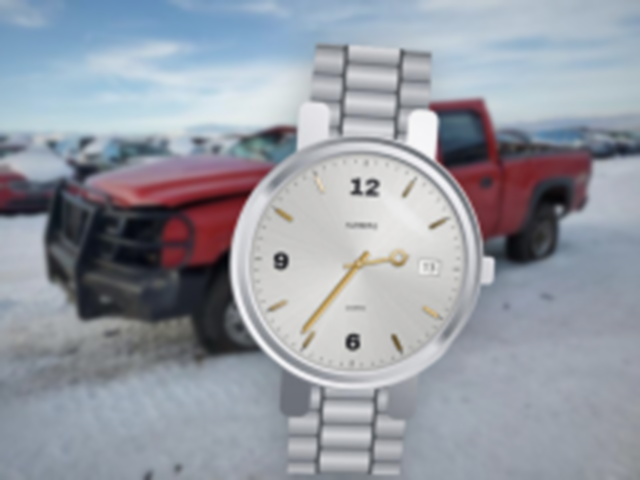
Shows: 2 h 36 min
